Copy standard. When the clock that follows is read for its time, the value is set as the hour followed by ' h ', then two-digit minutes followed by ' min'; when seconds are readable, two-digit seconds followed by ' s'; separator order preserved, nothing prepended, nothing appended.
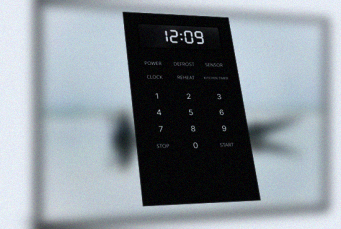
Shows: 12 h 09 min
